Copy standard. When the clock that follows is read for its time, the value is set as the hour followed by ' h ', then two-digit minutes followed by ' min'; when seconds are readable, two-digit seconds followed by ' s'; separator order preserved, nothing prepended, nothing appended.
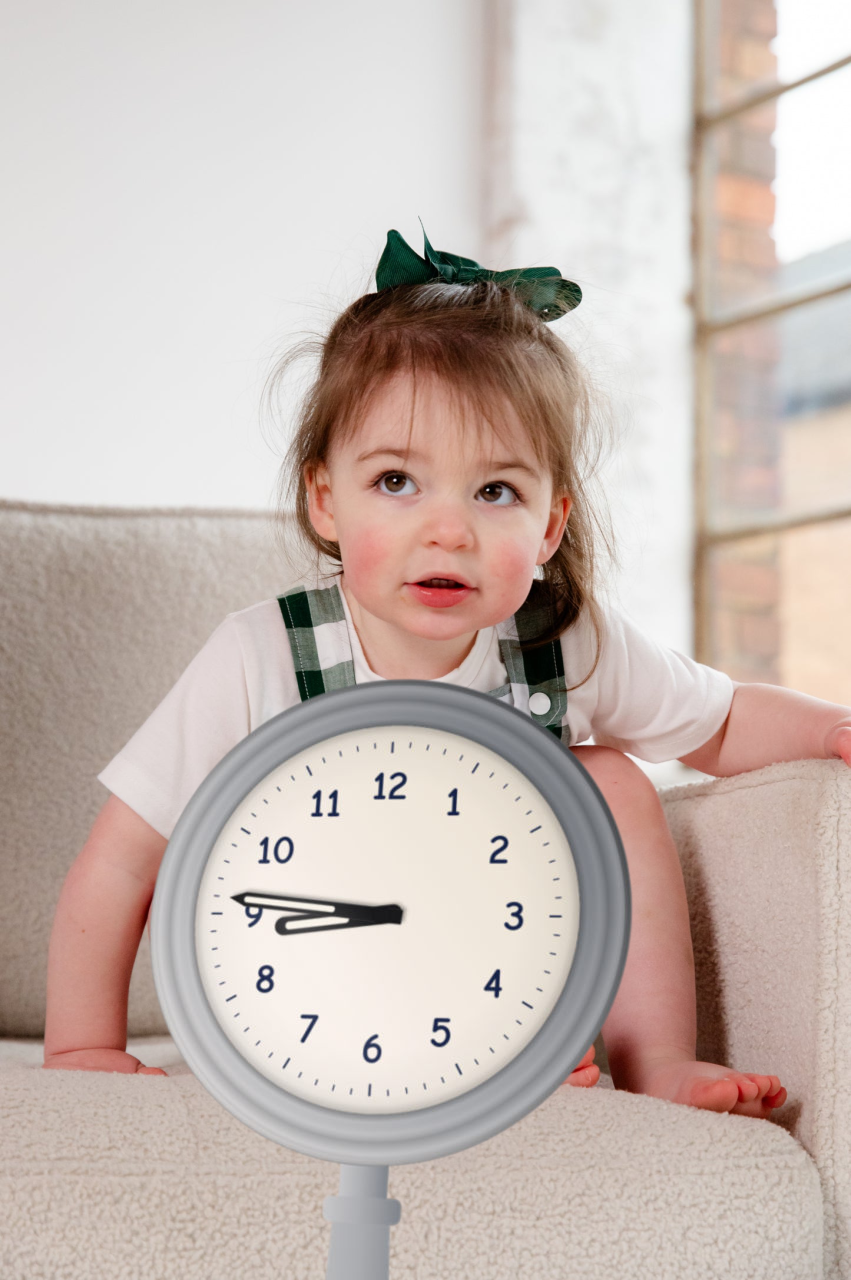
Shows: 8 h 46 min
